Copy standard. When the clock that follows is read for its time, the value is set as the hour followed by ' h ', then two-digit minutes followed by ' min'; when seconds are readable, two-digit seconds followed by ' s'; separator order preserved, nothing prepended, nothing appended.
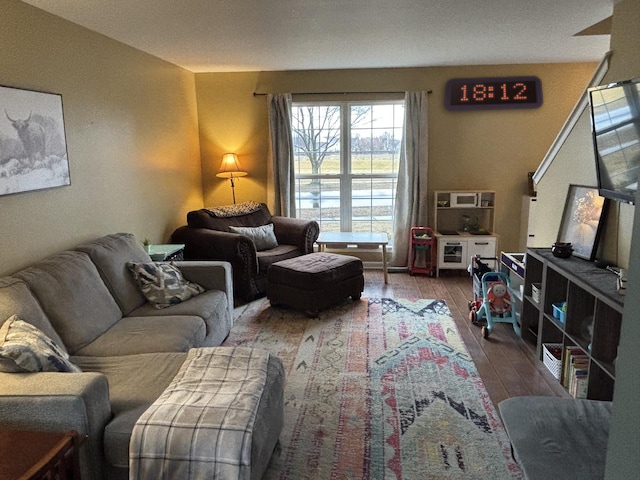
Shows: 18 h 12 min
